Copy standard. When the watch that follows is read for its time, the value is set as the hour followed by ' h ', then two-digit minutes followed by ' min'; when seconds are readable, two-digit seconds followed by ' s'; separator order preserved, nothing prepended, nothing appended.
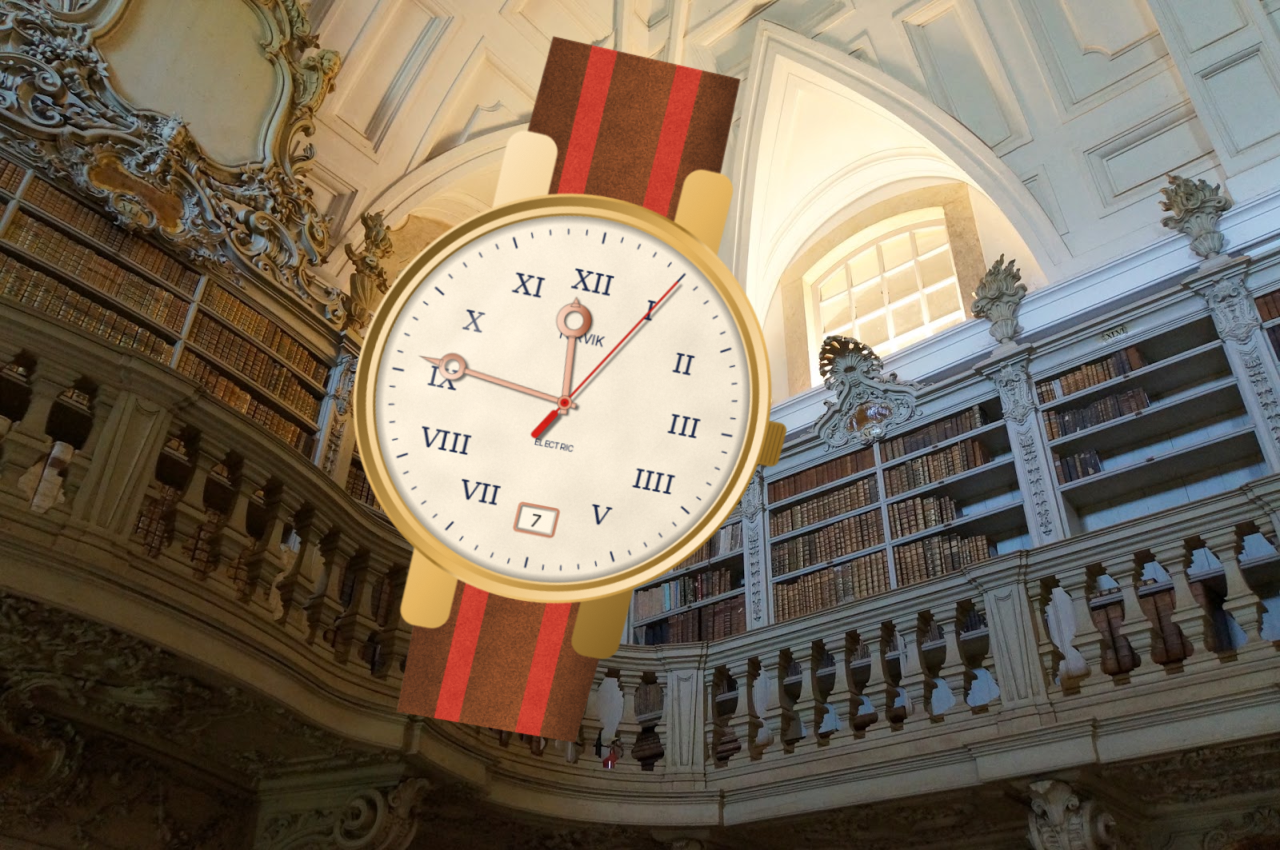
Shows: 11 h 46 min 05 s
